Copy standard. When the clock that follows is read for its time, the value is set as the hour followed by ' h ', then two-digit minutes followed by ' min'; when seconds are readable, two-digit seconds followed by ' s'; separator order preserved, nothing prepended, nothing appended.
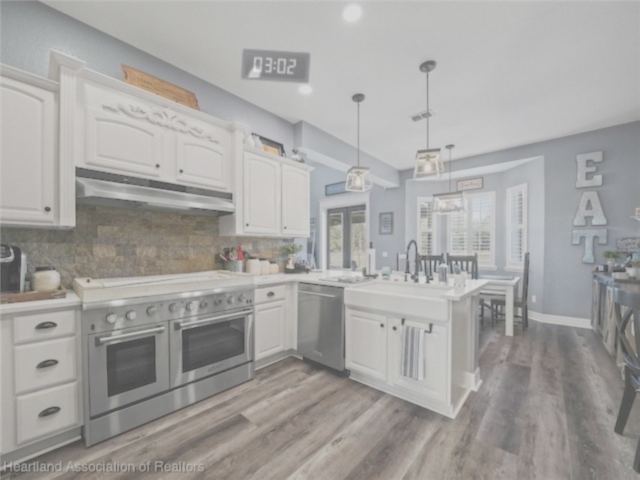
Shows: 3 h 02 min
